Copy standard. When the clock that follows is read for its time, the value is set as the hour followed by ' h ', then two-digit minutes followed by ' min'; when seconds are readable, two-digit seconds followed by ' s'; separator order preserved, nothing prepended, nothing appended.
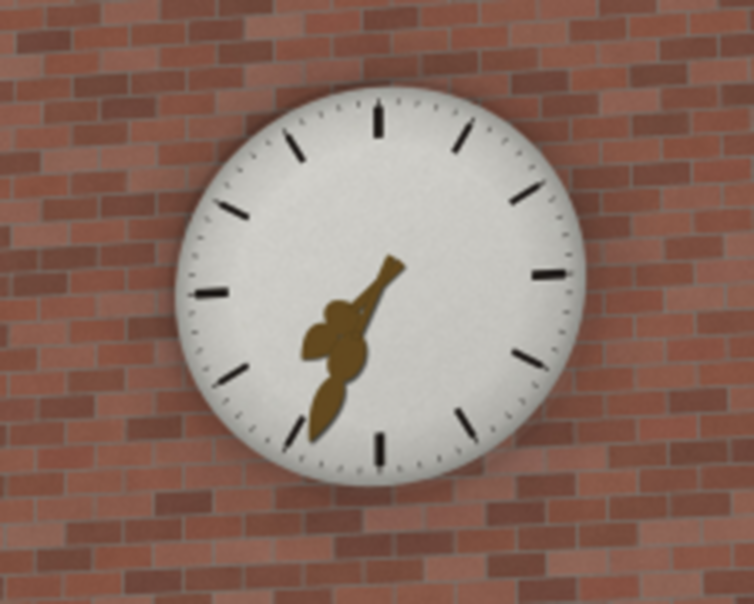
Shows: 7 h 34 min
